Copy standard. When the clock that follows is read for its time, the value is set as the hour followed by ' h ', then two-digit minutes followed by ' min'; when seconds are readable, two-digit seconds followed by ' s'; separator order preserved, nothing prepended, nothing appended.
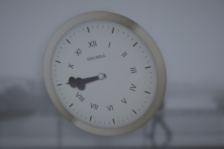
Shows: 8 h 45 min
